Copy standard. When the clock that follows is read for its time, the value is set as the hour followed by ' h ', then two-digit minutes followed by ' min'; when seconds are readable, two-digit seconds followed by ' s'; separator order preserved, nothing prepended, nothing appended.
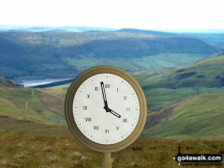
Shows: 3 h 58 min
